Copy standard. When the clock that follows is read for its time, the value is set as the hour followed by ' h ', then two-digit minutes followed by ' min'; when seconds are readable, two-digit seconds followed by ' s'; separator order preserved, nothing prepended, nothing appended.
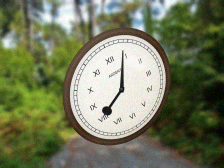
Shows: 8 h 04 min
